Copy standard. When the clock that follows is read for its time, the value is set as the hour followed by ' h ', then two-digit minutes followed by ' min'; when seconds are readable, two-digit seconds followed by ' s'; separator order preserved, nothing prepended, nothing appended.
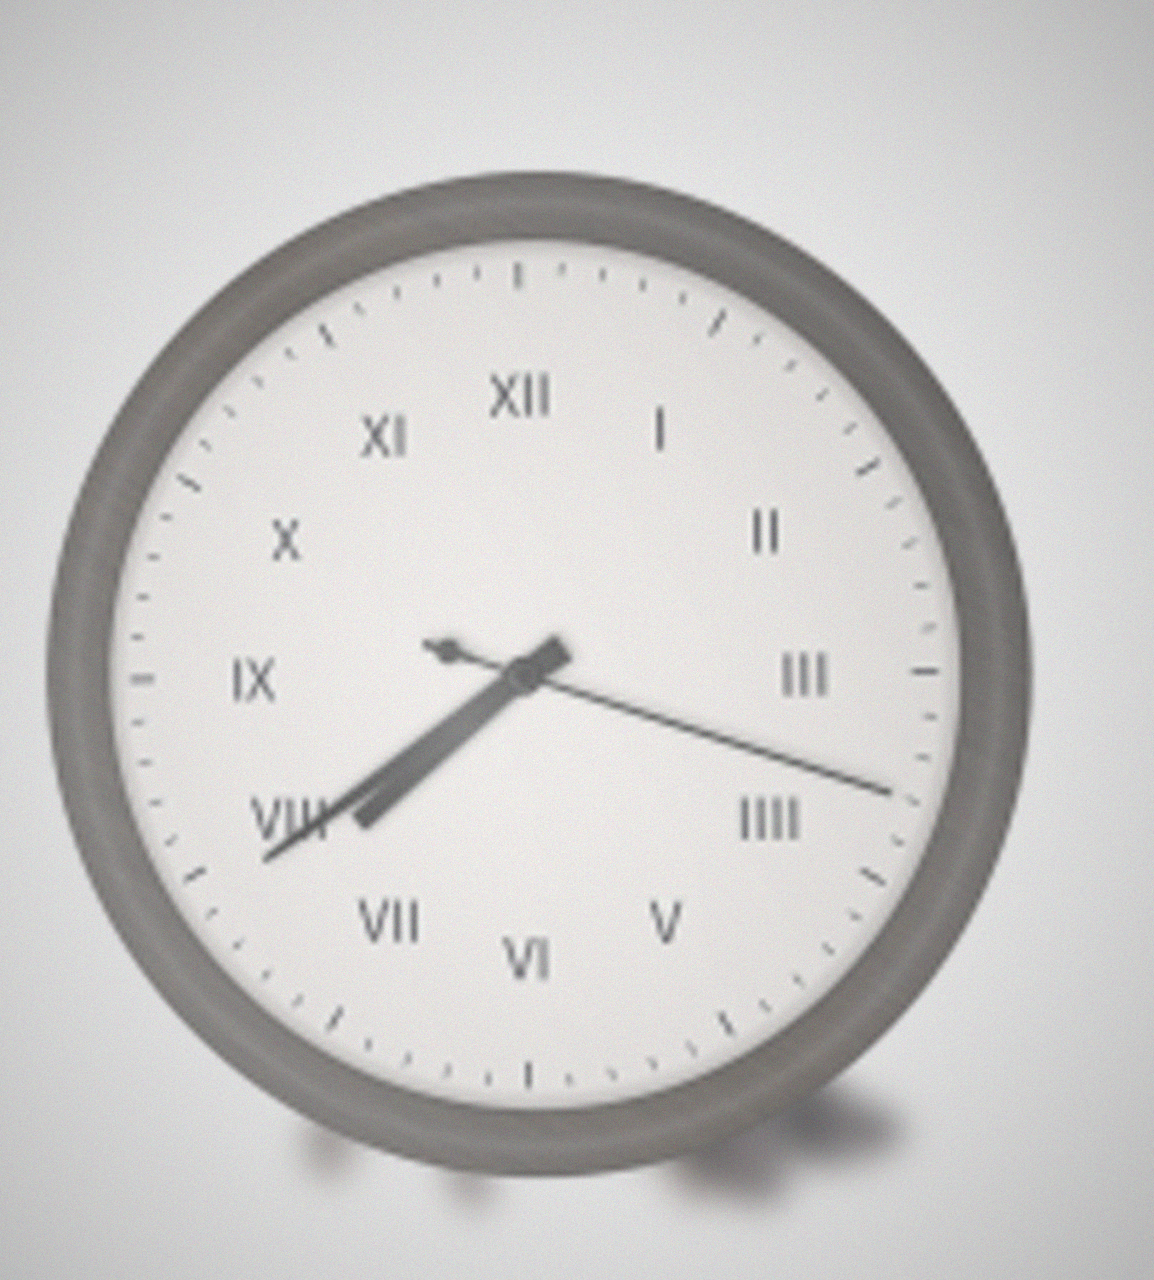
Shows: 7 h 39 min 18 s
